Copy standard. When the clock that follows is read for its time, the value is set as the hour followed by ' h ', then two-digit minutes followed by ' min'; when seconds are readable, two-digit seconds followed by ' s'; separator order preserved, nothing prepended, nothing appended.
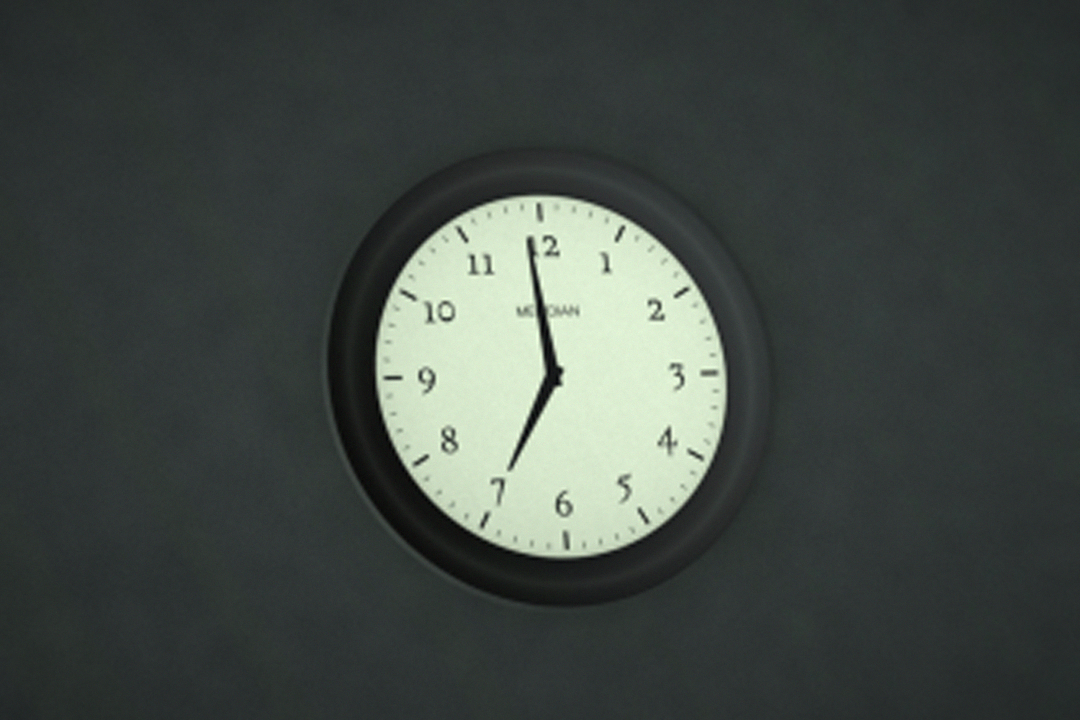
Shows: 6 h 59 min
